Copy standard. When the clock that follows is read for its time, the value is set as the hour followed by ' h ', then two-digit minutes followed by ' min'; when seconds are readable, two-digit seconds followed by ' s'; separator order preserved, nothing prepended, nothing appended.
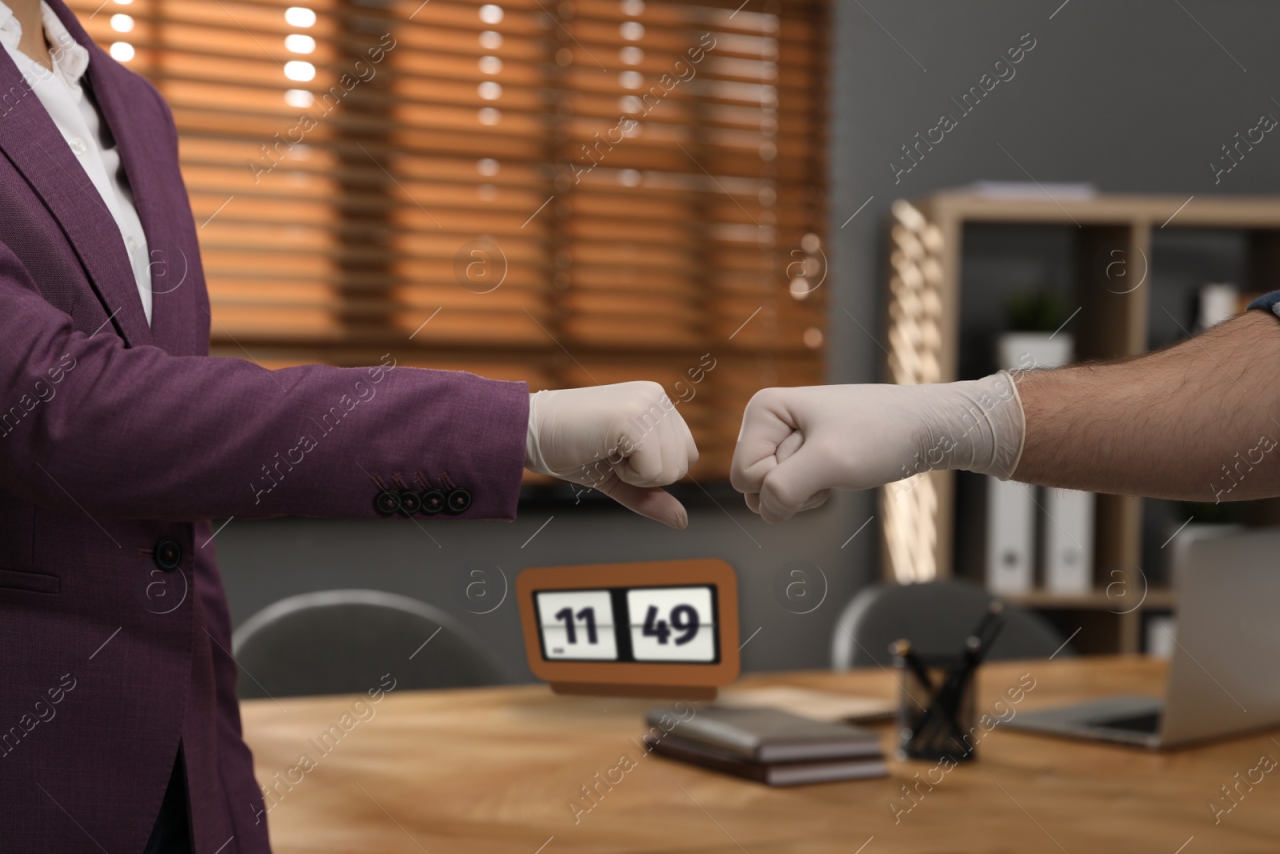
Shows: 11 h 49 min
